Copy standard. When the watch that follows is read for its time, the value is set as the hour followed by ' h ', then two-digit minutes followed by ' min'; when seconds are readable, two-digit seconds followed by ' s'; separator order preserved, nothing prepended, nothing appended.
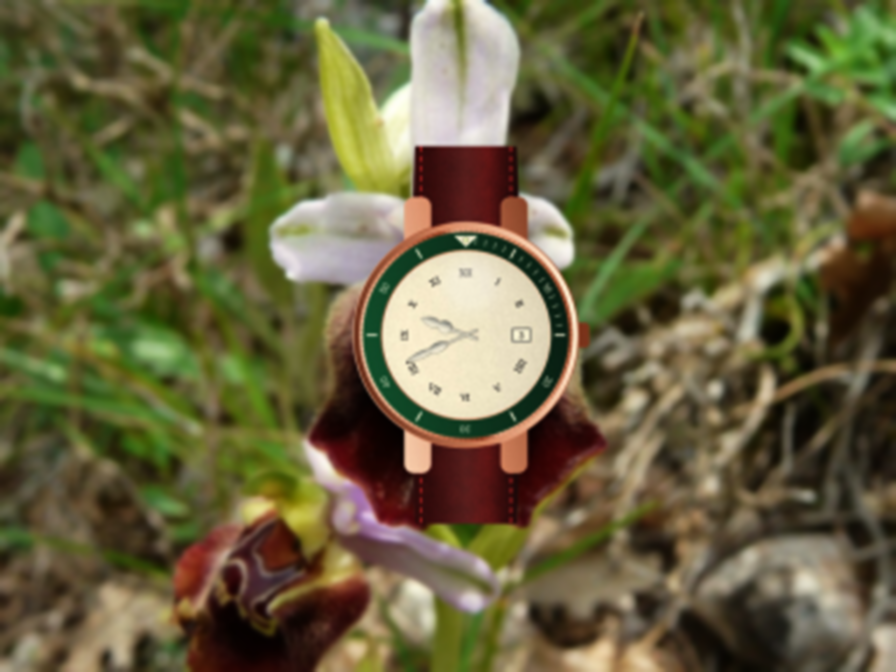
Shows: 9 h 41 min
